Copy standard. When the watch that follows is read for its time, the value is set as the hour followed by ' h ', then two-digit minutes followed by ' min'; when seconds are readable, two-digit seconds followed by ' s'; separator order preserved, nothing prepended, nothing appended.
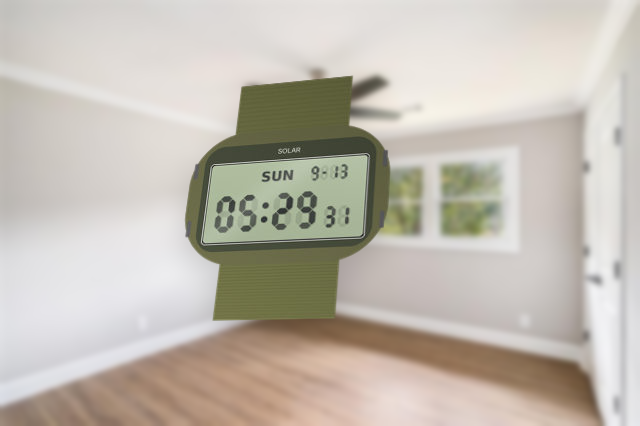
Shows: 5 h 29 min 31 s
